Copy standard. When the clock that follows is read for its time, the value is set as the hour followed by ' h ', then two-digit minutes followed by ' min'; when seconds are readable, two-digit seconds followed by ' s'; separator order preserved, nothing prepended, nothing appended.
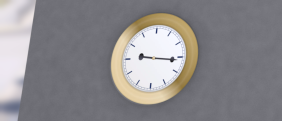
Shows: 9 h 16 min
